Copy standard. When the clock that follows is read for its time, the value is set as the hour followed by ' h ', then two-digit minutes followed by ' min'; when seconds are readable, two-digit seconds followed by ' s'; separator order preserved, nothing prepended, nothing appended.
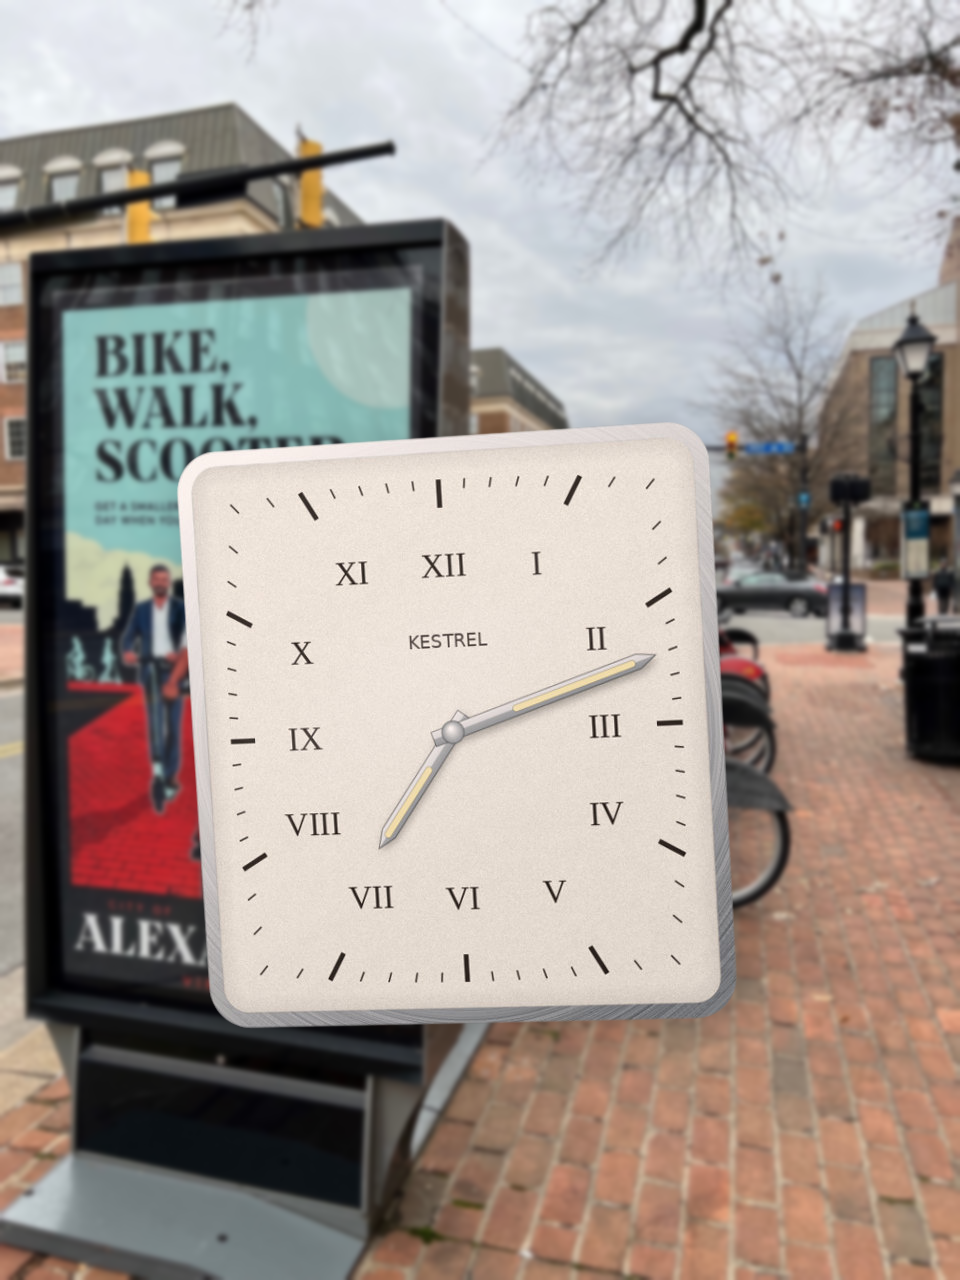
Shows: 7 h 12 min
